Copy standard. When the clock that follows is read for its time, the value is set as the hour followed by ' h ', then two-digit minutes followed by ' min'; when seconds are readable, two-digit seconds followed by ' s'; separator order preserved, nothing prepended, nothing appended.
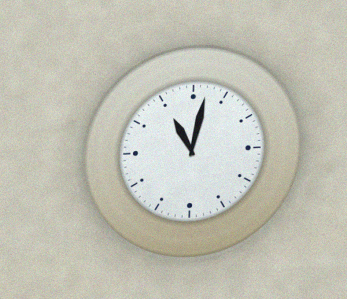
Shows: 11 h 02 min
